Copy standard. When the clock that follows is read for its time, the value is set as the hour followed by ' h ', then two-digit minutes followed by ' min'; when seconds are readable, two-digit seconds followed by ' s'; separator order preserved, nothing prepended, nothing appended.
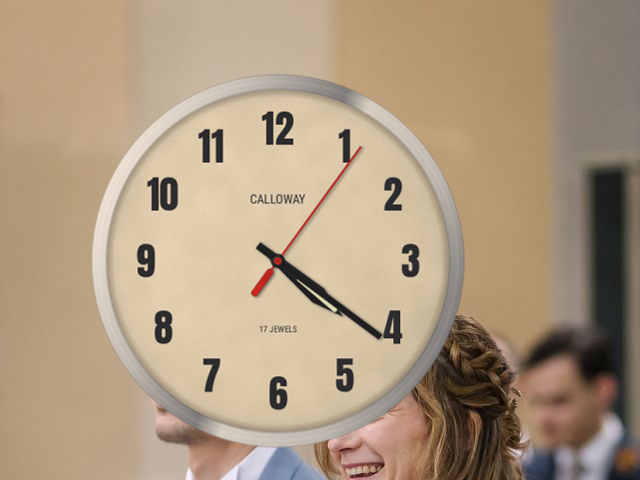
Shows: 4 h 21 min 06 s
